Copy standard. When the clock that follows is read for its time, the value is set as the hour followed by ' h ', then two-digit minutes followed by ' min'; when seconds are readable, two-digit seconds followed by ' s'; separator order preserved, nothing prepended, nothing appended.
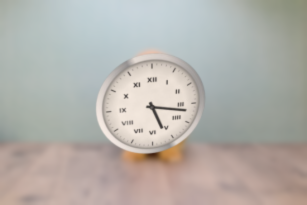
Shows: 5 h 17 min
